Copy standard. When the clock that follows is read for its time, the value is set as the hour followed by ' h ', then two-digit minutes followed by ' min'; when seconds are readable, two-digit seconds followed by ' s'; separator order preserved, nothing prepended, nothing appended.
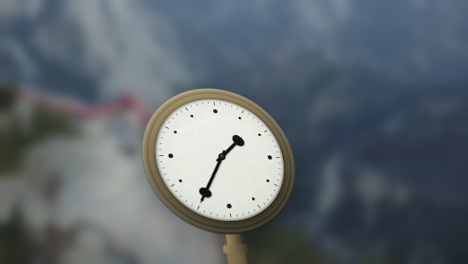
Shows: 1 h 35 min
